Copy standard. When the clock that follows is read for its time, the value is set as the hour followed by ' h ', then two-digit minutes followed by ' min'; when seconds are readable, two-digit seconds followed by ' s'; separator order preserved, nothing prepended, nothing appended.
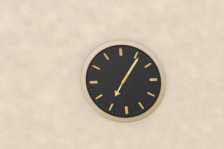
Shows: 7 h 06 min
